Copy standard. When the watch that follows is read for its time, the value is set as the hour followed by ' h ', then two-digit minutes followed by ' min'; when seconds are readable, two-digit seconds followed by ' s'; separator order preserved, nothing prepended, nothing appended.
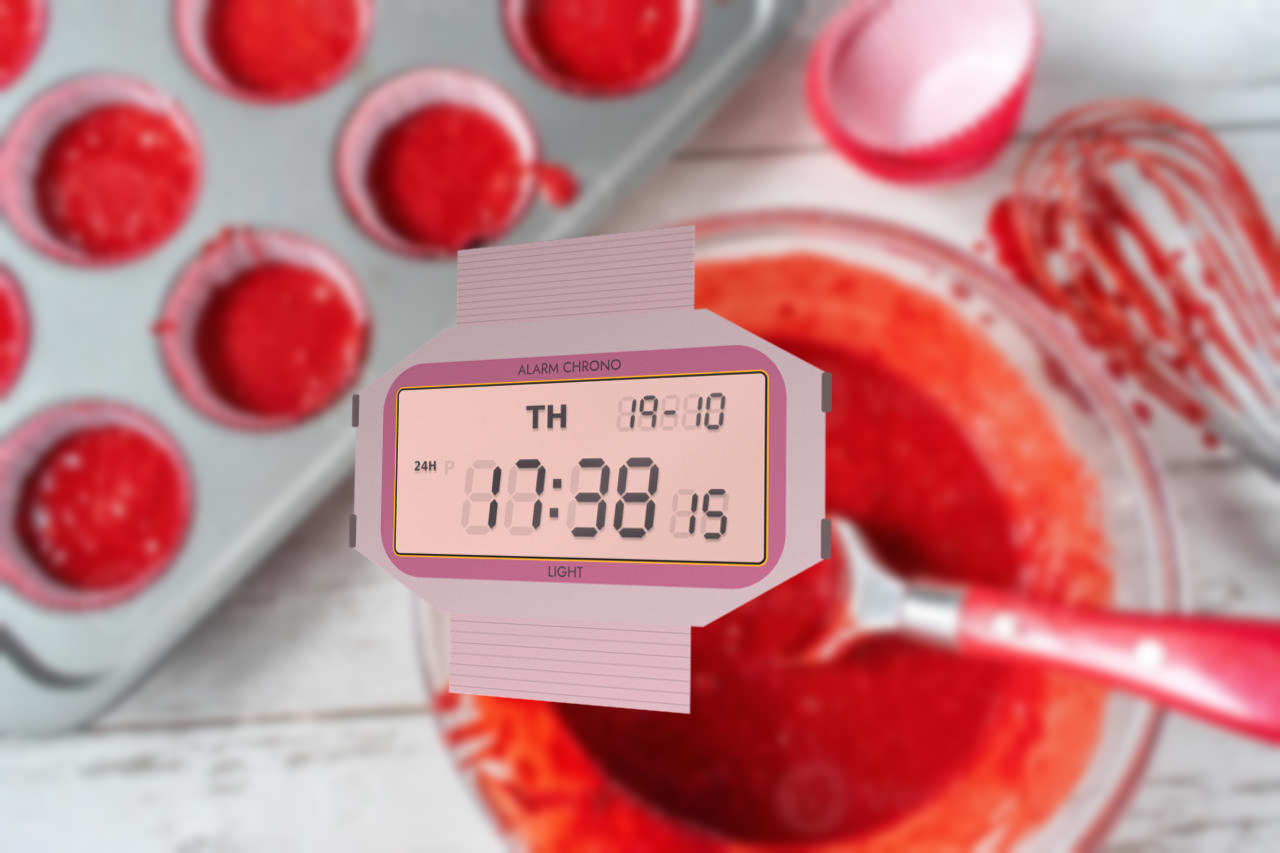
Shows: 17 h 38 min 15 s
